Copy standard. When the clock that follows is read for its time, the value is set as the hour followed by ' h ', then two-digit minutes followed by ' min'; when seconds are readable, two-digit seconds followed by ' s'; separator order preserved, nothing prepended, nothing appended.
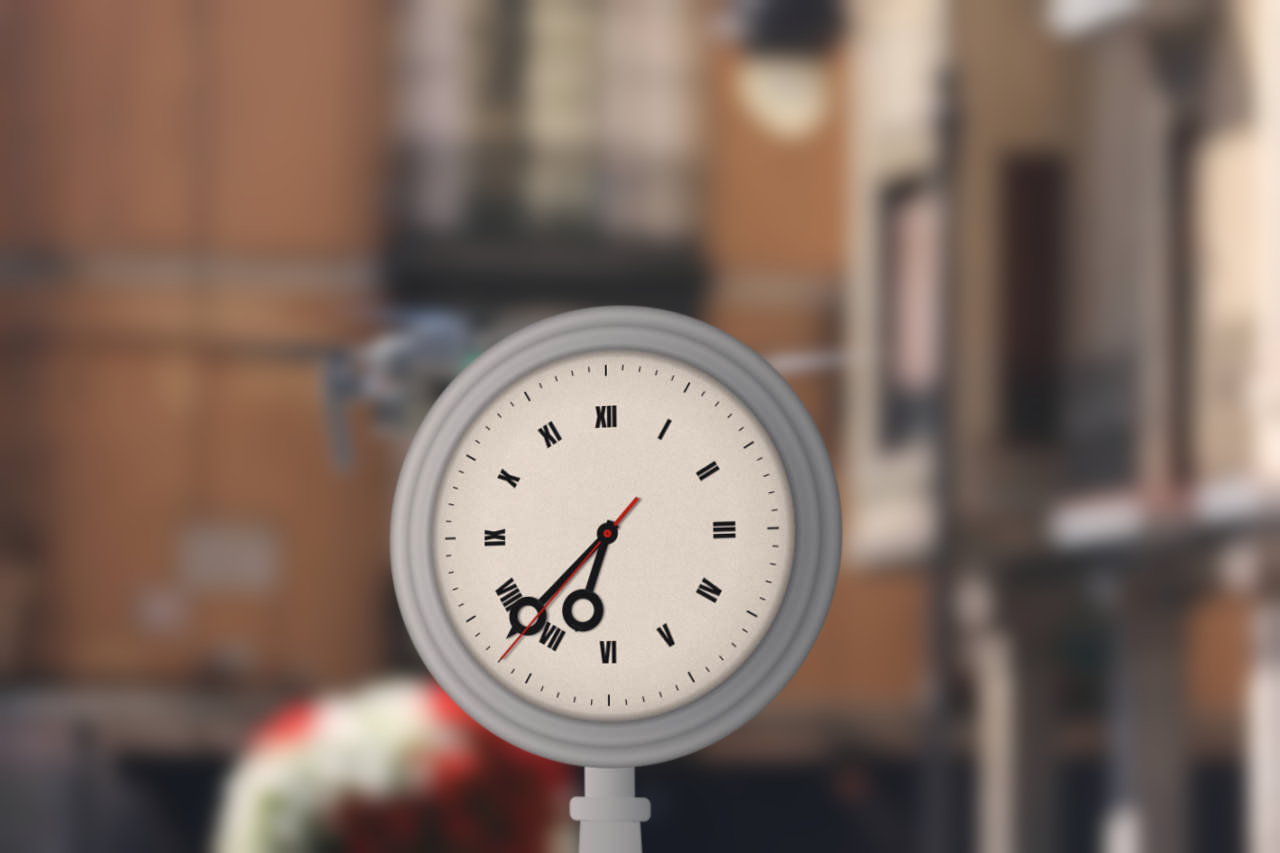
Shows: 6 h 37 min 37 s
